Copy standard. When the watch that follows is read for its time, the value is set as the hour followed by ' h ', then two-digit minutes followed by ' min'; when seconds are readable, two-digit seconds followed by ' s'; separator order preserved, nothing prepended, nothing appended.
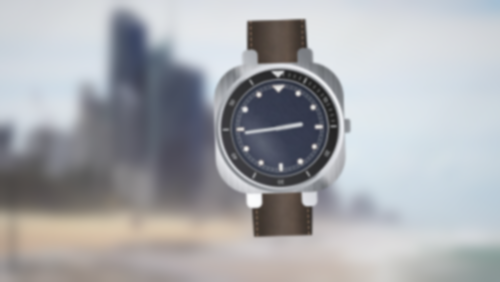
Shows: 2 h 44 min
